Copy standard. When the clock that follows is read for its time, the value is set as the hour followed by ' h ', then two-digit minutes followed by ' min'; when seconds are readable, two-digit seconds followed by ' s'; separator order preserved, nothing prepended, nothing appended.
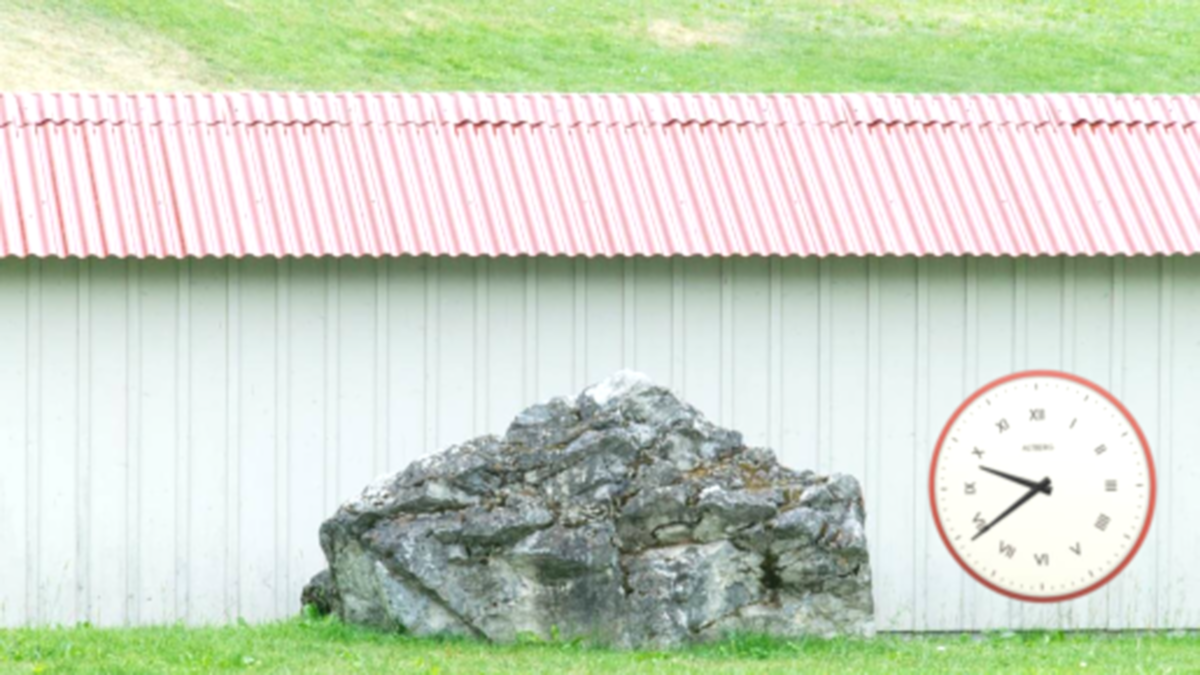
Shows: 9 h 39 min
